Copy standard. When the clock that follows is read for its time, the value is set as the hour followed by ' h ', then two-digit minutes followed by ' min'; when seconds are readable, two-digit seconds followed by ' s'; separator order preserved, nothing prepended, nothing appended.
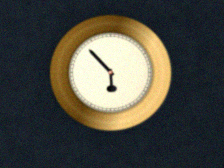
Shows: 5 h 53 min
